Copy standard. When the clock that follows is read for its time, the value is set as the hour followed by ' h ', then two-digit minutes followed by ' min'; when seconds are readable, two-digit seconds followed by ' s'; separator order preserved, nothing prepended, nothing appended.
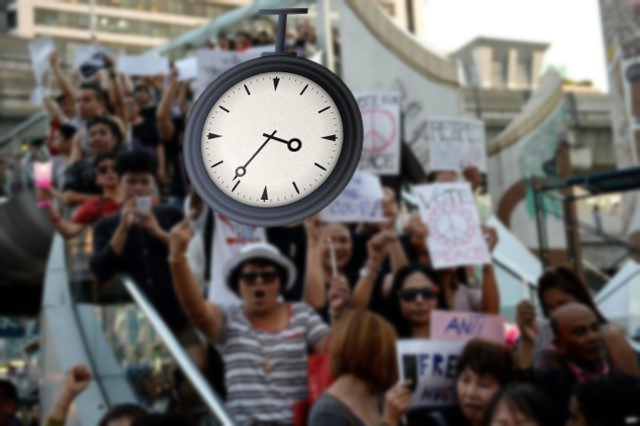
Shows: 3 h 36 min
